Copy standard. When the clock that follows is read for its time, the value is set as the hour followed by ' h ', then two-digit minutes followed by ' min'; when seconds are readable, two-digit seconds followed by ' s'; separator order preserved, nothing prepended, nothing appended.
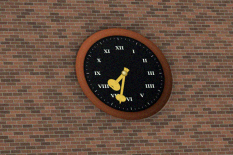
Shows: 7 h 33 min
